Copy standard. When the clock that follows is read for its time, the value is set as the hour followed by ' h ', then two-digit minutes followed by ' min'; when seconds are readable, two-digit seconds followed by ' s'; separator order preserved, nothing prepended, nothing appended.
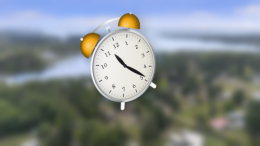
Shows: 11 h 24 min
